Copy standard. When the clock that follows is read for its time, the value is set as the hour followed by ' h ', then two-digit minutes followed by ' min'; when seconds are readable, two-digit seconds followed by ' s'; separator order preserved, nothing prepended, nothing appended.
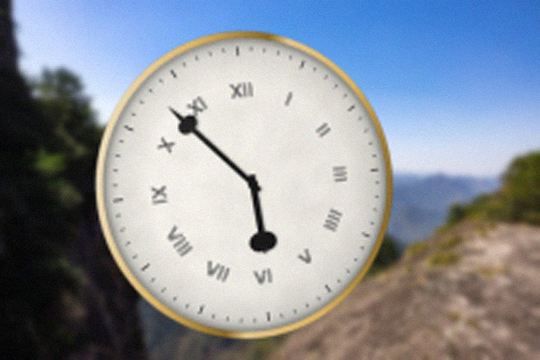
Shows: 5 h 53 min
